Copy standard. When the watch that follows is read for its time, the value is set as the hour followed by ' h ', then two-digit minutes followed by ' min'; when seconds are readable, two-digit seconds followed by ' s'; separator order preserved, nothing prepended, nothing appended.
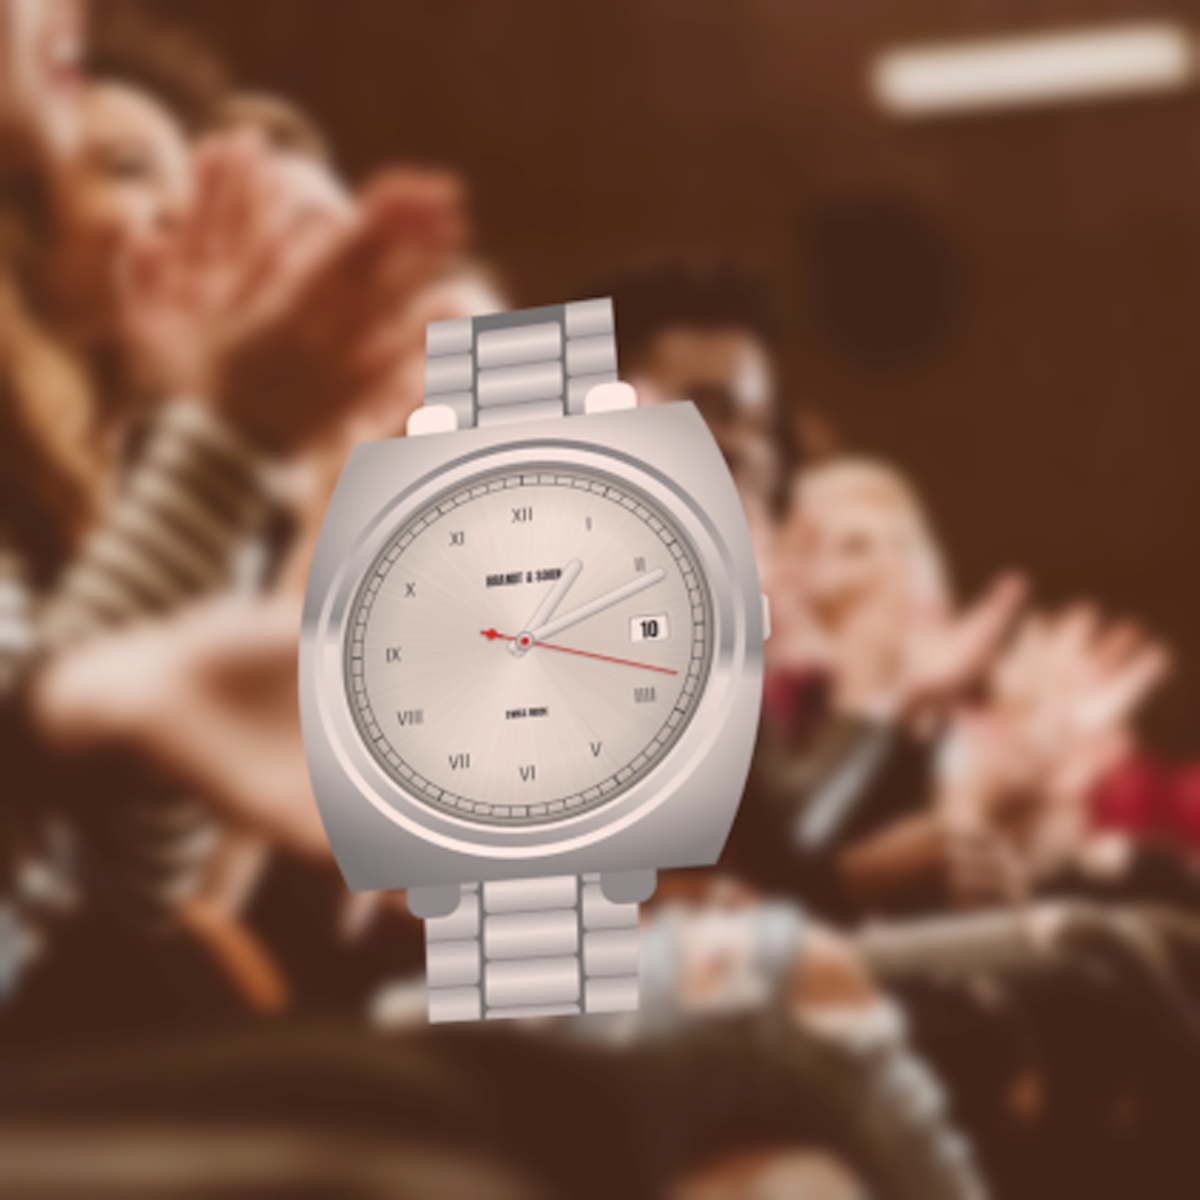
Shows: 1 h 11 min 18 s
